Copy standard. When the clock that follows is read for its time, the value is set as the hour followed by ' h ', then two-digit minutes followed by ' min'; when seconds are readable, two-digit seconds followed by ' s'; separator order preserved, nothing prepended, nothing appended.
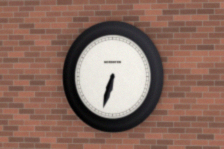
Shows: 6 h 33 min
